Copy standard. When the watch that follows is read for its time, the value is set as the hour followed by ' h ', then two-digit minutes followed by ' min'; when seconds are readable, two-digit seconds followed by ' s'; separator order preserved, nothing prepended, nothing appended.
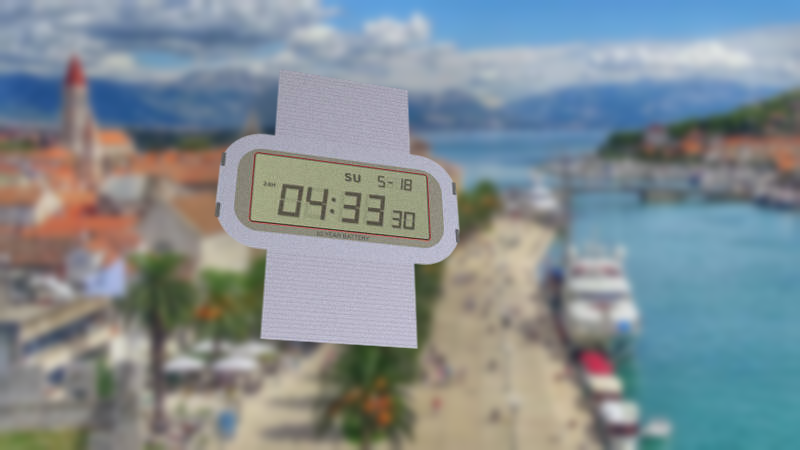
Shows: 4 h 33 min 30 s
